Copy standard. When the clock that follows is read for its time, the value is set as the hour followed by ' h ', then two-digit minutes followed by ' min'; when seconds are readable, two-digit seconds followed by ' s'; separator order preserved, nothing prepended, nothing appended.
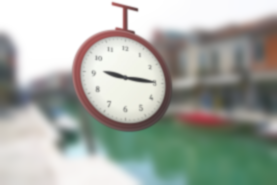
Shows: 9 h 15 min
